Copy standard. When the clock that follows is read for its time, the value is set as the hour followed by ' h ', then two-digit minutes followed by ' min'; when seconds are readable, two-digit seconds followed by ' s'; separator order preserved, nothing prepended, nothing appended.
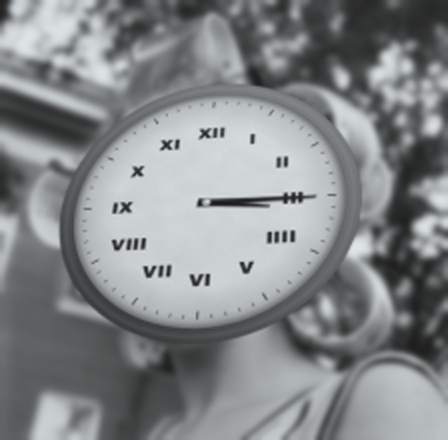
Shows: 3 h 15 min
